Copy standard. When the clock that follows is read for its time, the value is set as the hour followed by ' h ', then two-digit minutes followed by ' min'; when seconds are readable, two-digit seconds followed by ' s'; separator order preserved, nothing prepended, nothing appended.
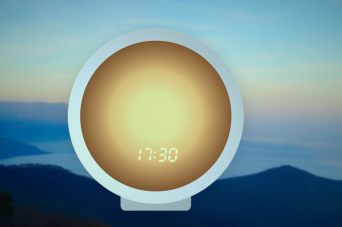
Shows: 17 h 30 min
